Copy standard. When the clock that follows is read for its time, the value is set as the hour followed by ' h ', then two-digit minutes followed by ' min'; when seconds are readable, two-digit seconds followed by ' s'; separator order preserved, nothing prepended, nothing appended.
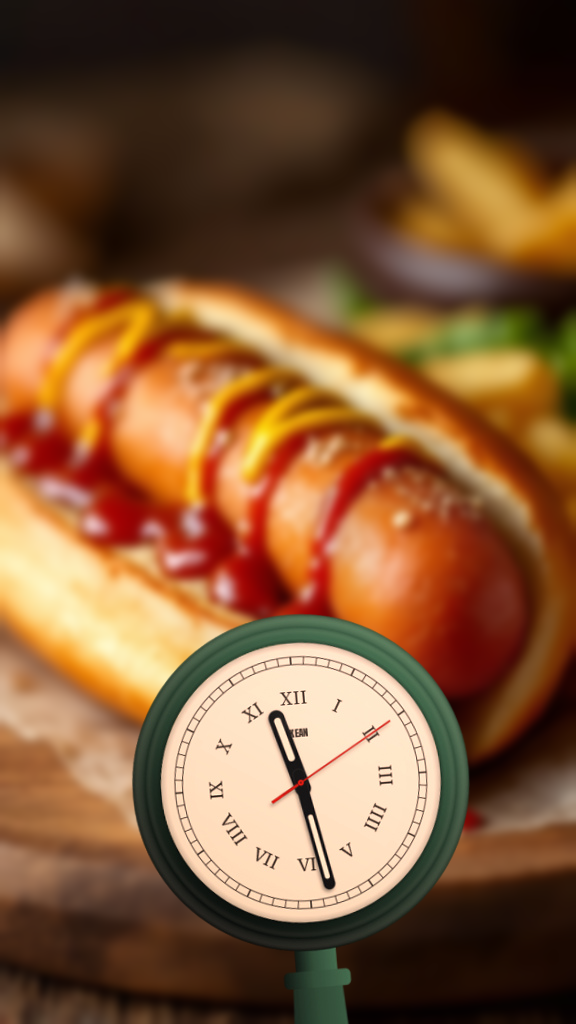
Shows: 11 h 28 min 10 s
